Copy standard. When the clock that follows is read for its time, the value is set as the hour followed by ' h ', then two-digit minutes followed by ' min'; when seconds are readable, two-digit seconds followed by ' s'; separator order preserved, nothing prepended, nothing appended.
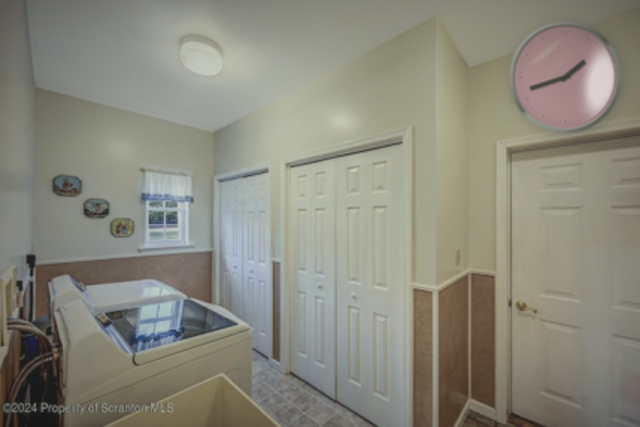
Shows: 1 h 42 min
